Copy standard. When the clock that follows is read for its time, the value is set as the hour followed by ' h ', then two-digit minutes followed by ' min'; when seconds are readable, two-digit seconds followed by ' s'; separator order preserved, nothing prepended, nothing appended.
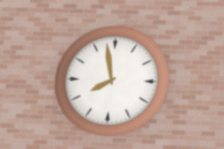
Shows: 7 h 58 min
